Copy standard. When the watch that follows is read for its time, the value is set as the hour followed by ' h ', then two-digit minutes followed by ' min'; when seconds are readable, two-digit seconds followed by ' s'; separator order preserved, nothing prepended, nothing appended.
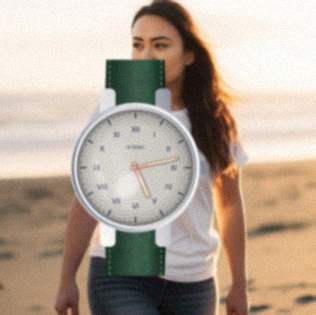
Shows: 5 h 13 min
